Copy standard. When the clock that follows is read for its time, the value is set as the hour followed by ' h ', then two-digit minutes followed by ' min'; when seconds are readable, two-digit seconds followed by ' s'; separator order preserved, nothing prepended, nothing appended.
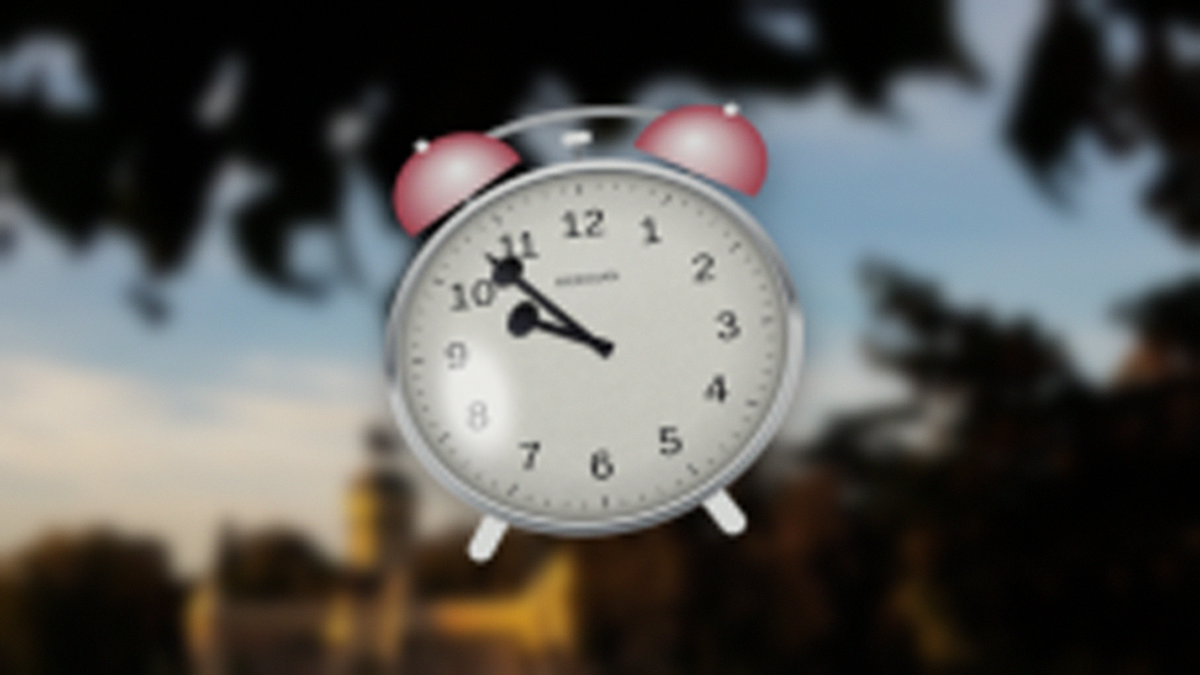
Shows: 9 h 53 min
